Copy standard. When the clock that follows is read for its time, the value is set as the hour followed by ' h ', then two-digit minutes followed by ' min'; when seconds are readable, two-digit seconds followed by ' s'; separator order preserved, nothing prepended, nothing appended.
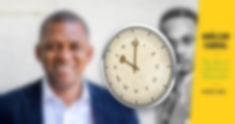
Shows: 10 h 01 min
